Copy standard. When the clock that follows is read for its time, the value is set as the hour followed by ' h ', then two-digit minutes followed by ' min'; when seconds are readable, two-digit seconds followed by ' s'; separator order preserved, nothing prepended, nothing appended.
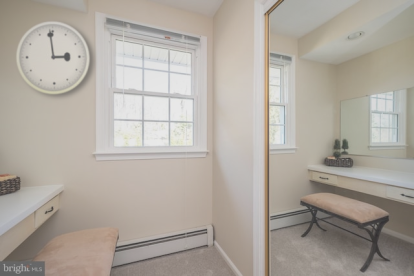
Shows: 2 h 59 min
